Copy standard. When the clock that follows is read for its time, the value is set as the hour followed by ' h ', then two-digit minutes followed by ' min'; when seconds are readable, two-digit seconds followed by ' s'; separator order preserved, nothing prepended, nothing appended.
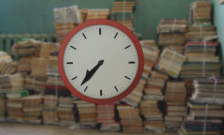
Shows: 7 h 37 min
